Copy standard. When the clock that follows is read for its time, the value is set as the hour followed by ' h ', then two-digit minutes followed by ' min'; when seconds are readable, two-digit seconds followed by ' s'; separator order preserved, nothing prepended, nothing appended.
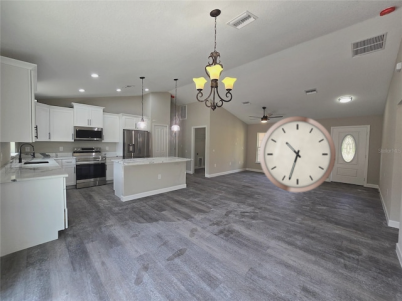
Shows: 10 h 33 min
